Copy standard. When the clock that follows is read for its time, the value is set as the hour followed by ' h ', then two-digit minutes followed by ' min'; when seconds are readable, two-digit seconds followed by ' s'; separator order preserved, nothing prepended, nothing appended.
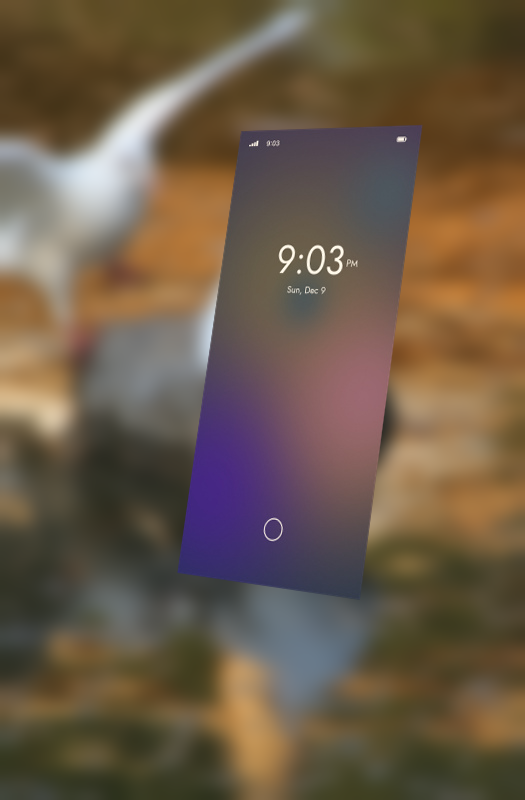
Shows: 9 h 03 min
